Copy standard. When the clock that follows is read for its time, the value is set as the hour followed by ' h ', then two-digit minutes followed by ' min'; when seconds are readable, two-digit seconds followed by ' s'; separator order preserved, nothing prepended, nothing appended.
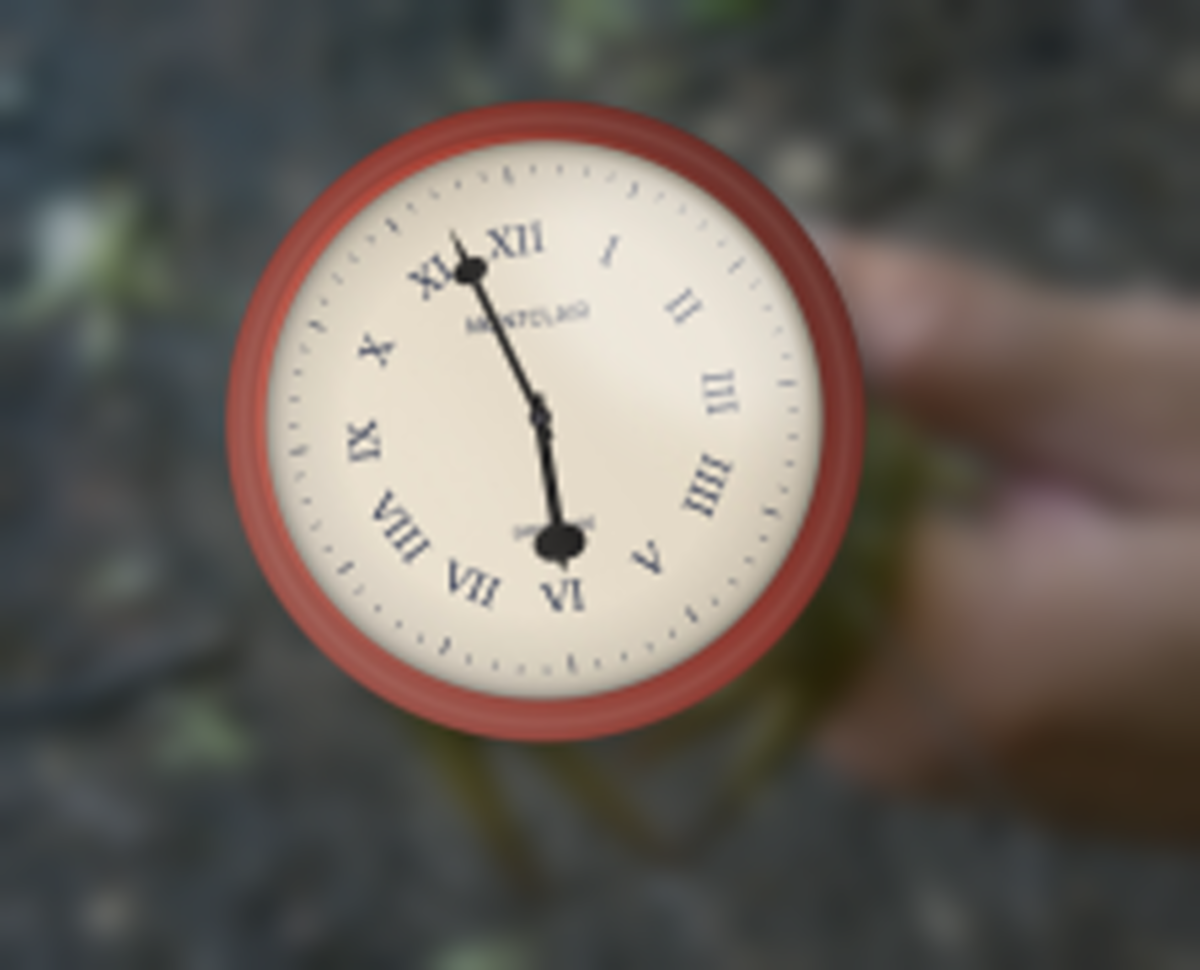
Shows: 5 h 57 min
